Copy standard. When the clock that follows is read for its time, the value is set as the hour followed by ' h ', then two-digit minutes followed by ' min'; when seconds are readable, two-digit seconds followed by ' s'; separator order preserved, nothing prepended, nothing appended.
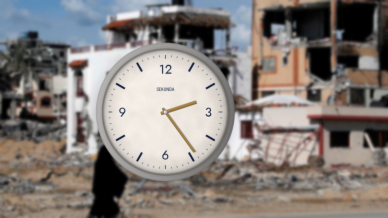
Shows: 2 h 24 min
